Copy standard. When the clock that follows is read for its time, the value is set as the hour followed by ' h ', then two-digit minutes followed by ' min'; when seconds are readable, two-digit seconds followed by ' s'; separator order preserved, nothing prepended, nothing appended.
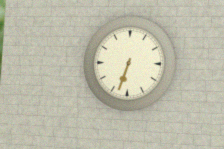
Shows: 6 h 33 min
